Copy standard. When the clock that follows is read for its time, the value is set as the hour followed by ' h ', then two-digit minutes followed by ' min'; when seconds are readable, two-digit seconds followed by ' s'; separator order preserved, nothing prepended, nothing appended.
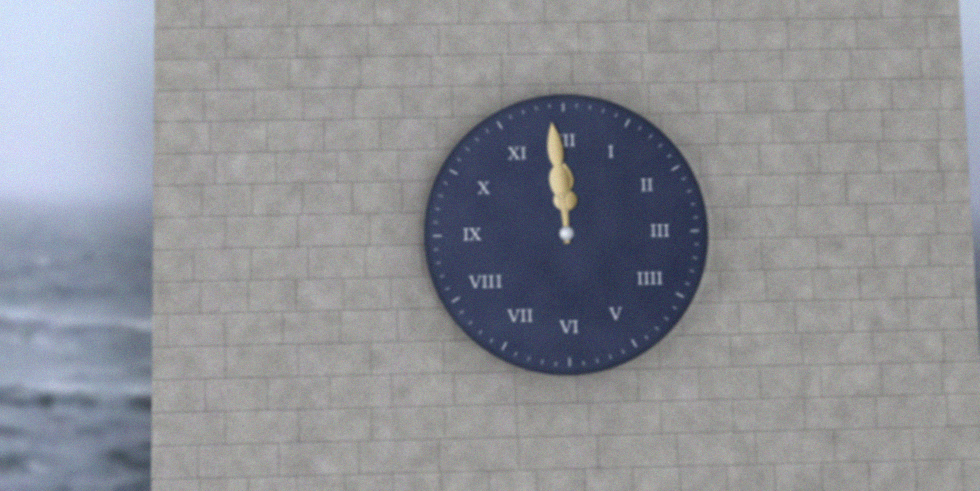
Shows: 11 h 59 min
